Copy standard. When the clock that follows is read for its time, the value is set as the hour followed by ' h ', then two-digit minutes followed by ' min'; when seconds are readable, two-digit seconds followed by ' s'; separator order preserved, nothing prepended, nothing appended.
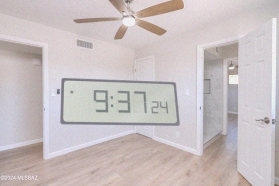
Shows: 9 h 37 min 24 s
